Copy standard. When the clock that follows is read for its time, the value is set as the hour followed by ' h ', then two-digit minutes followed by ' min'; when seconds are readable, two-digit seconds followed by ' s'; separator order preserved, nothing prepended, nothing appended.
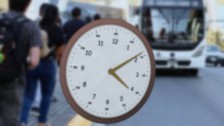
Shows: 4 h 09 min
